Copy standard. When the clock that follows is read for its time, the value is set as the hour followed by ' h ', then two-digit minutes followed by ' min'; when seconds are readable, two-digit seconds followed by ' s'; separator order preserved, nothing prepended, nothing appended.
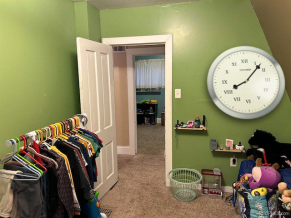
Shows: 8 h 07 min
